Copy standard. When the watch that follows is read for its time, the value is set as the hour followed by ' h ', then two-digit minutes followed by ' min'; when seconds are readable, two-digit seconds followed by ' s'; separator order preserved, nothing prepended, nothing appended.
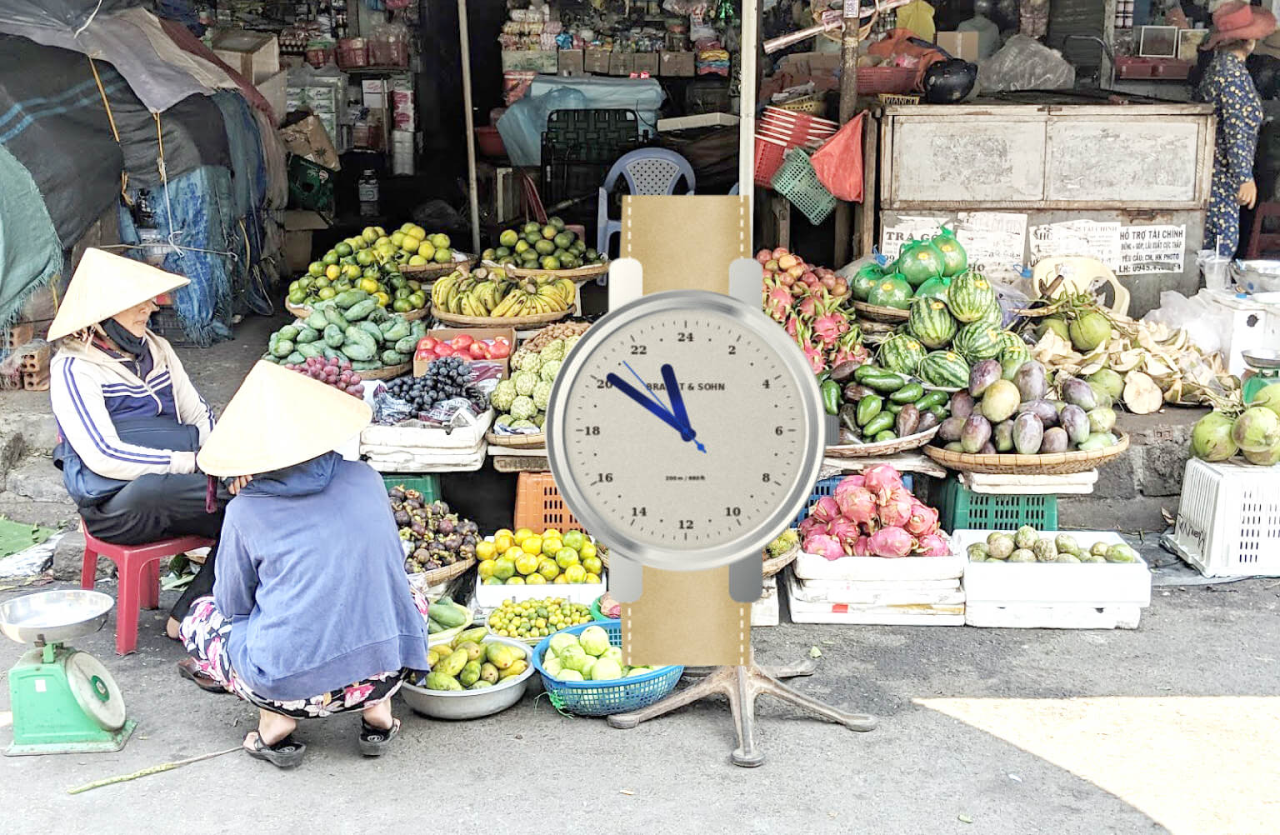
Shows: 22 h 50 min 53 s
